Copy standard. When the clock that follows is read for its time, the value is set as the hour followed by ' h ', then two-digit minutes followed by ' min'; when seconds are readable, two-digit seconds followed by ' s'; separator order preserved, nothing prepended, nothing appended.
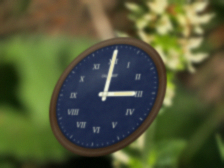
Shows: 3 h 00 min
